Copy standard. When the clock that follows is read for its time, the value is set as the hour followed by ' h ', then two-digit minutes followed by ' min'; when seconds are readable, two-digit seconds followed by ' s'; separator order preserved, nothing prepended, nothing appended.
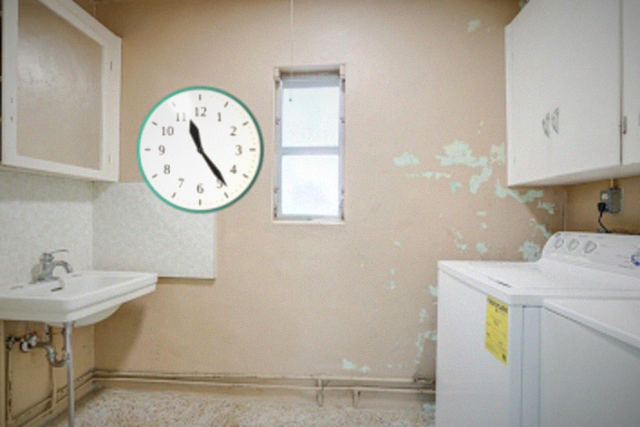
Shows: 11 h 24 min
